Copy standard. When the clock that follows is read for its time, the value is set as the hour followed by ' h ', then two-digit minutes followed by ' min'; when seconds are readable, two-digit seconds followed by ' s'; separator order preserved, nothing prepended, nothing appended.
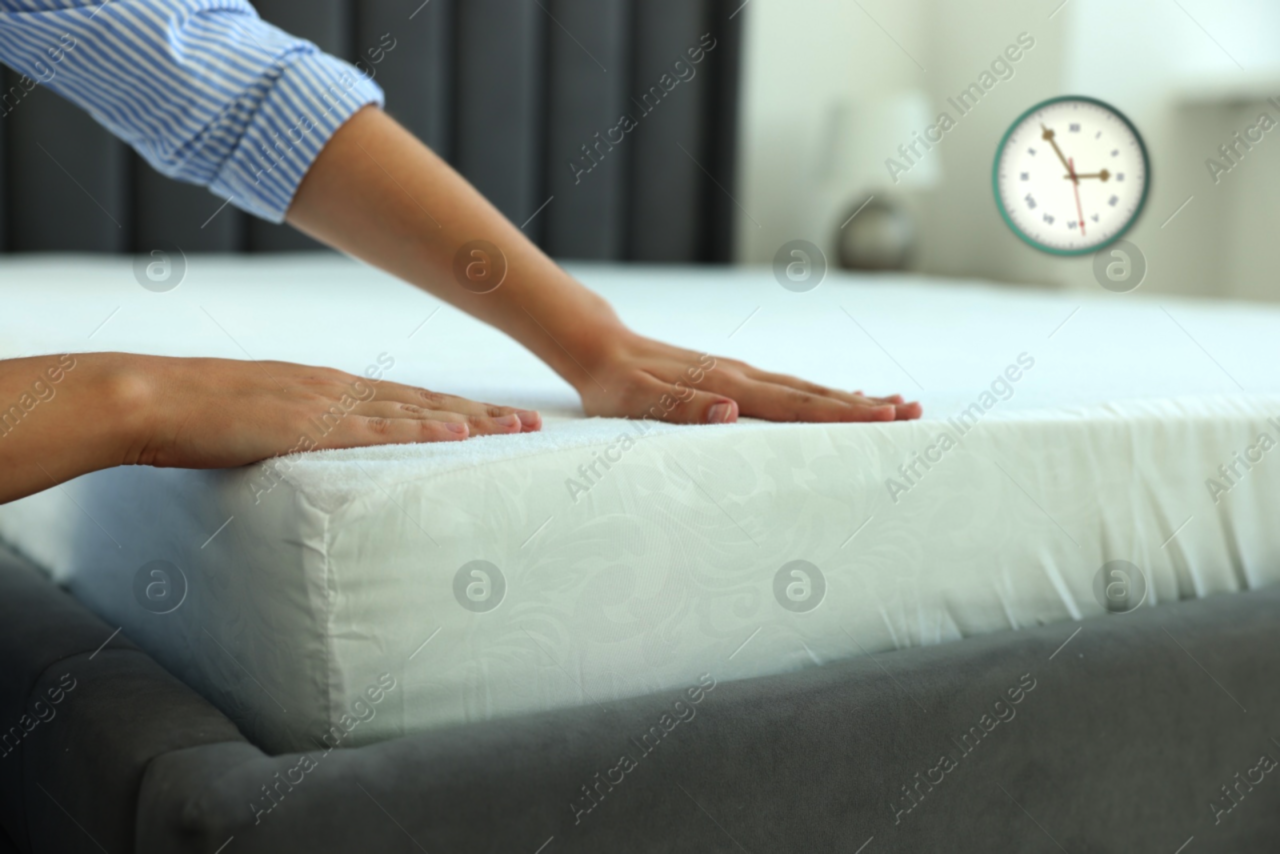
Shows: 2 h 54 min 28 s
